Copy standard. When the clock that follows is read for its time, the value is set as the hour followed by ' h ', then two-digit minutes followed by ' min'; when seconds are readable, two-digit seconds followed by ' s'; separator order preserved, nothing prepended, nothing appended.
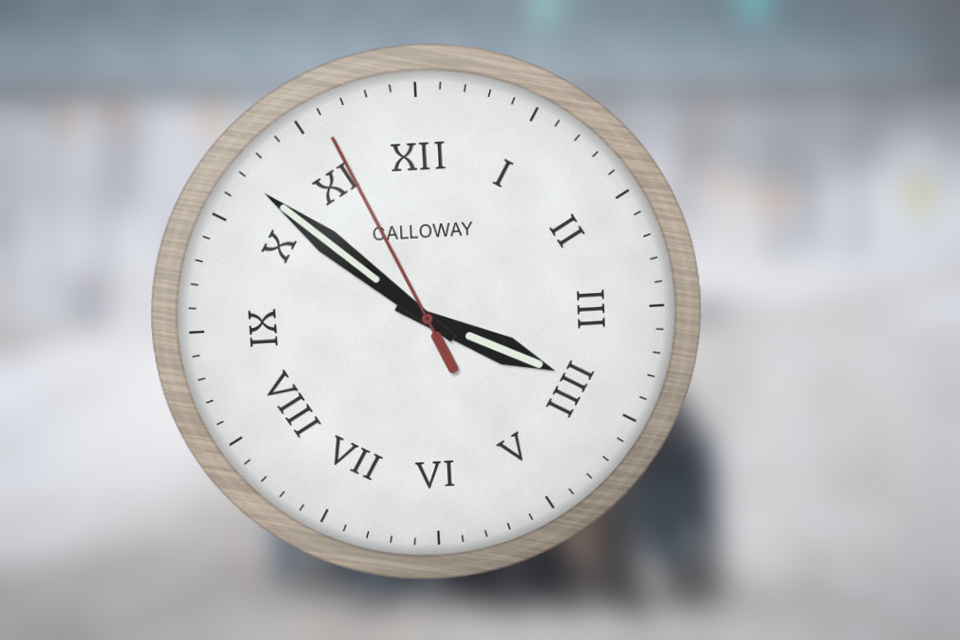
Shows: 3 h 51 min 56 s
